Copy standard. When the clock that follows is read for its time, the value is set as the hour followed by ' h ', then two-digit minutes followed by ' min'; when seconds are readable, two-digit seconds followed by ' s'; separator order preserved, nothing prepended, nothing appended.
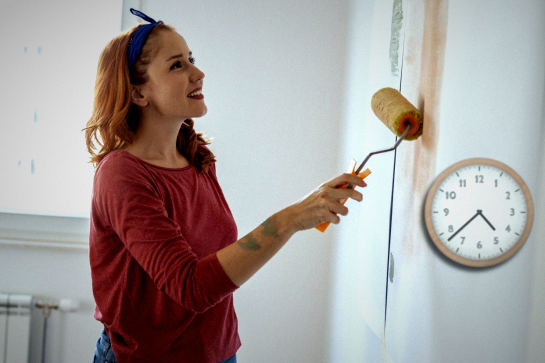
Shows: 4 h 38 min
